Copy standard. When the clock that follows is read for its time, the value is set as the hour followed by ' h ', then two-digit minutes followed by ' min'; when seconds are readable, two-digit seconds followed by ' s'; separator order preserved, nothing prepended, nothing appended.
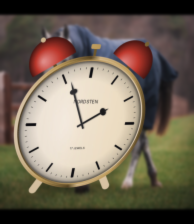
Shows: 1 h 56 min
